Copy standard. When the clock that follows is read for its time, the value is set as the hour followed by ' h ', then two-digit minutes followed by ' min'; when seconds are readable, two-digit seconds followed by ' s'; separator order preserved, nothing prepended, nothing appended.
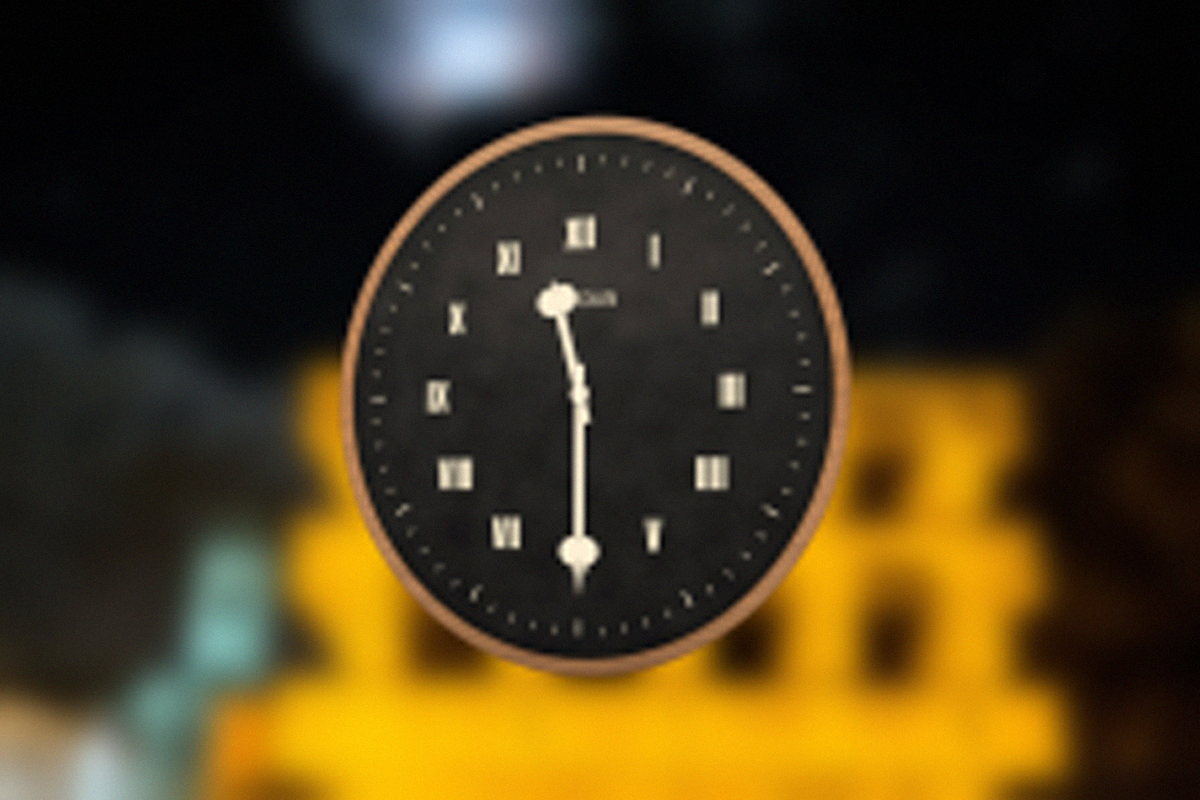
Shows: 11 h 30 min
